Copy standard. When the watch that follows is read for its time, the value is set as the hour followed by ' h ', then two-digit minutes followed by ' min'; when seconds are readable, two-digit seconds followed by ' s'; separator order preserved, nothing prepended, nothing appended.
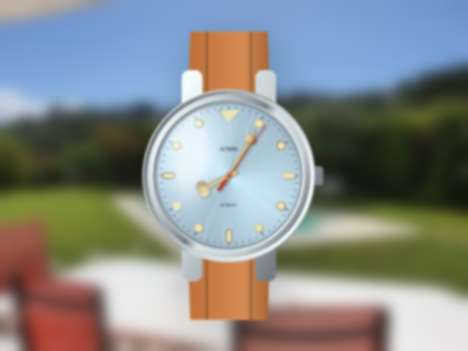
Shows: 8 h 05 min 06 s
